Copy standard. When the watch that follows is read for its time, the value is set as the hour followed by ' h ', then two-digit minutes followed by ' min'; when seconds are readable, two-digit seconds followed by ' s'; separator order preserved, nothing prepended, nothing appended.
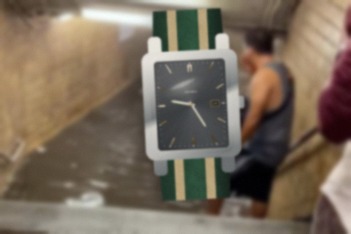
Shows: 9 h 25 min
